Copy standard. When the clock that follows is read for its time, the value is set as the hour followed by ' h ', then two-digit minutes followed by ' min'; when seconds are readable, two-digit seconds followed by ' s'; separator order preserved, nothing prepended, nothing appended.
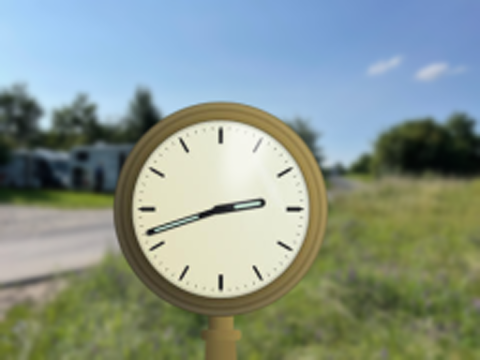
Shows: 2 h 42 min
